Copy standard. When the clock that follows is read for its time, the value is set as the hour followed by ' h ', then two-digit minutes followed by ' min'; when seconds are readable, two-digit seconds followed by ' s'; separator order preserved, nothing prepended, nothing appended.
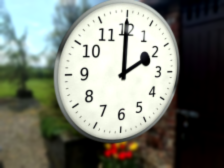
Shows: 2 h 00 min
